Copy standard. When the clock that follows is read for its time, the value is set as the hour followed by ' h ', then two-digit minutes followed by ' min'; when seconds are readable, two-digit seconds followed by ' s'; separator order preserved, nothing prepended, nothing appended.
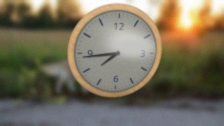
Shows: 7 h 44 min
